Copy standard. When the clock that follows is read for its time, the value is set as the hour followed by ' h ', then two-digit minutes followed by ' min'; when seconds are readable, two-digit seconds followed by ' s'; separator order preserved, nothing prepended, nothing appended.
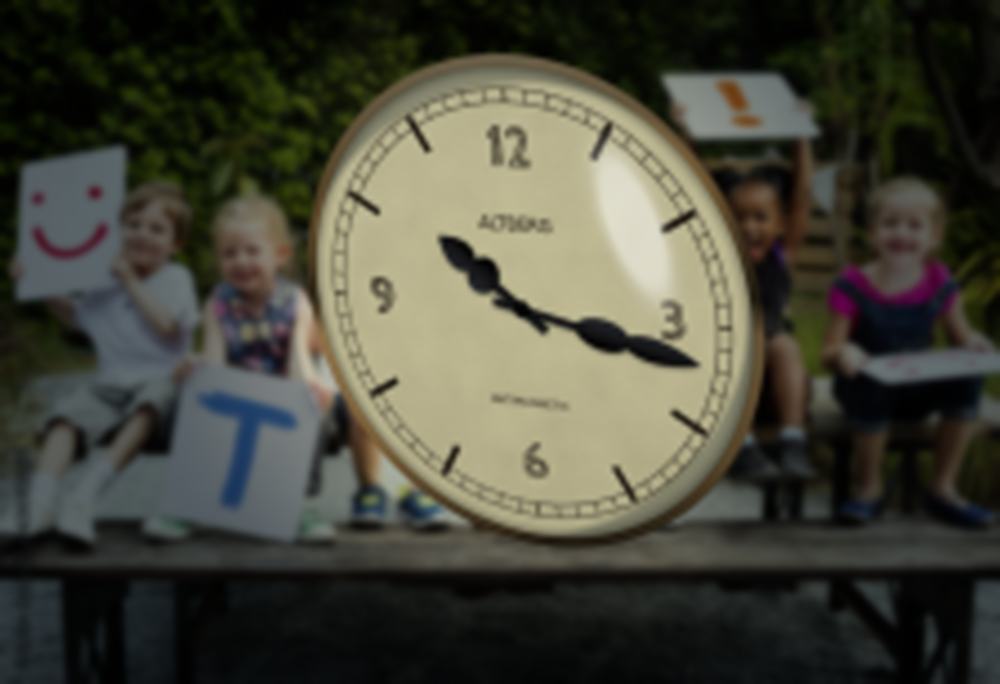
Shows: 10 h 17 min
